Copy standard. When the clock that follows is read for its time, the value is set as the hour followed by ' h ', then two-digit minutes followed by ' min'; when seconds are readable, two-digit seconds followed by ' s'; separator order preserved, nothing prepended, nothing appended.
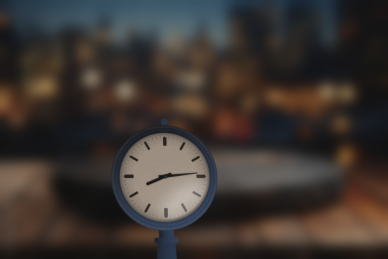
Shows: 8 h 14 min
